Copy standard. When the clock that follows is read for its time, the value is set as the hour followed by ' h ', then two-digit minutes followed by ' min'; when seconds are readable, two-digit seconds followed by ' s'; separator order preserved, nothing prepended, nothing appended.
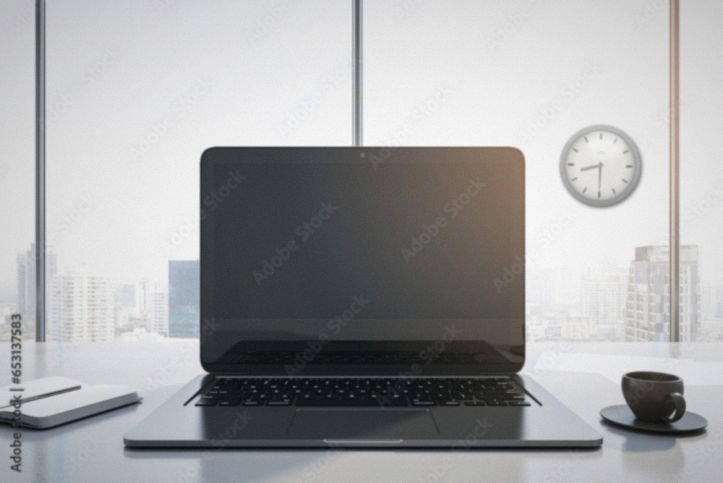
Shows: 8 h 30 min
